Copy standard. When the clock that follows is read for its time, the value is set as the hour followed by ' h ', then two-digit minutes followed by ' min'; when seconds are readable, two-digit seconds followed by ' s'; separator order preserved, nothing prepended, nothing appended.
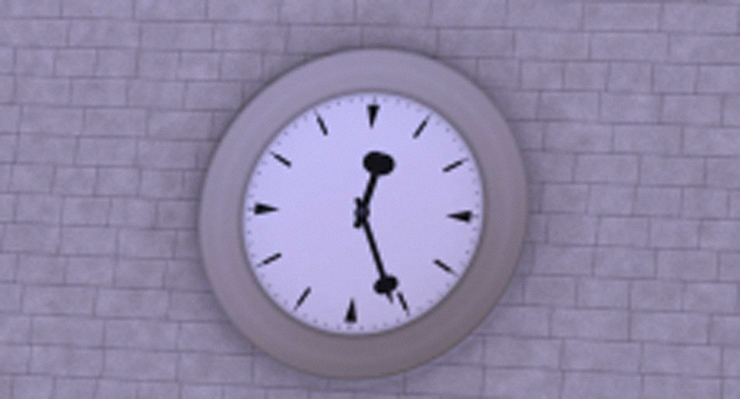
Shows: 12 h 26 min
